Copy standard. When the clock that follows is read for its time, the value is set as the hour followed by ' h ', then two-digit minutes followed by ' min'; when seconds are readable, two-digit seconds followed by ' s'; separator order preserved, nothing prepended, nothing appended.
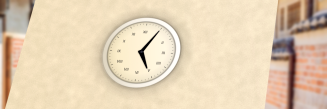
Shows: 5 h 05 min
